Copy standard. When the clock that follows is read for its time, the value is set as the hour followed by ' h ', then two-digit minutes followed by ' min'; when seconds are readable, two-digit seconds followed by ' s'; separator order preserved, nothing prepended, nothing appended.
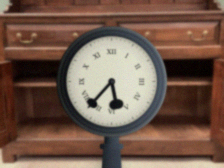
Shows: 5 h 37 min
